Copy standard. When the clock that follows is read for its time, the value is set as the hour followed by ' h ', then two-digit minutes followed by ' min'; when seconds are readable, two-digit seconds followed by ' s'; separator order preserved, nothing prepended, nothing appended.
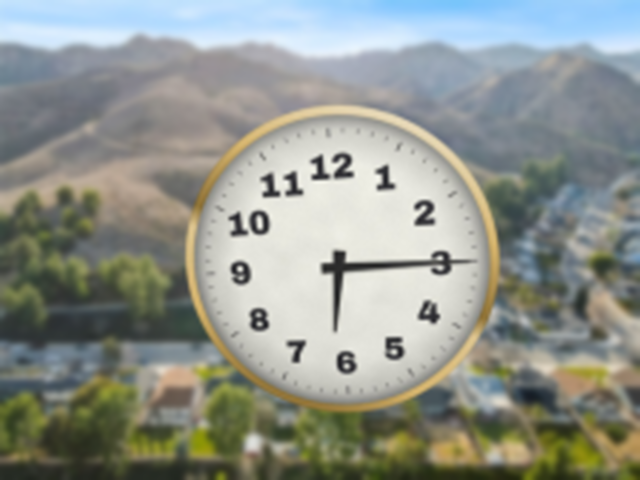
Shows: 6 h 15 min
